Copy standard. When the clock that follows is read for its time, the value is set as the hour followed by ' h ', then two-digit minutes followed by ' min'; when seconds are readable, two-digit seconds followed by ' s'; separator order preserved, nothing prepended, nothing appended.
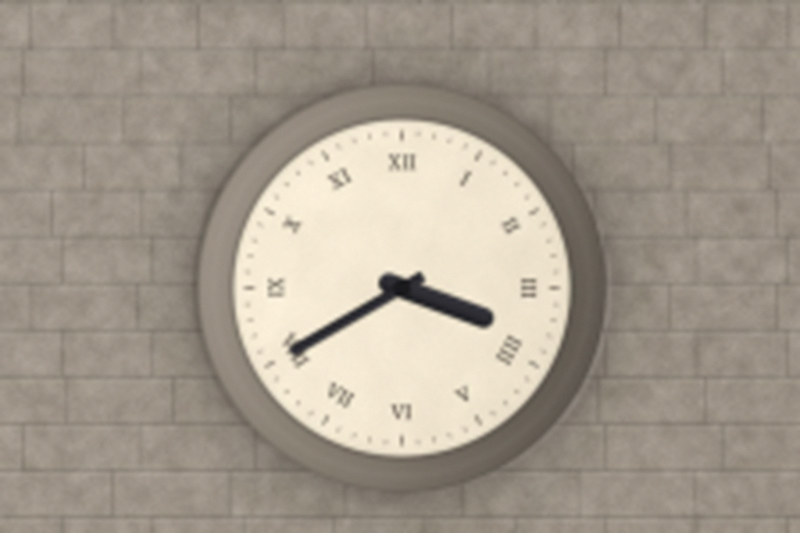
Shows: 3 h 40 min
